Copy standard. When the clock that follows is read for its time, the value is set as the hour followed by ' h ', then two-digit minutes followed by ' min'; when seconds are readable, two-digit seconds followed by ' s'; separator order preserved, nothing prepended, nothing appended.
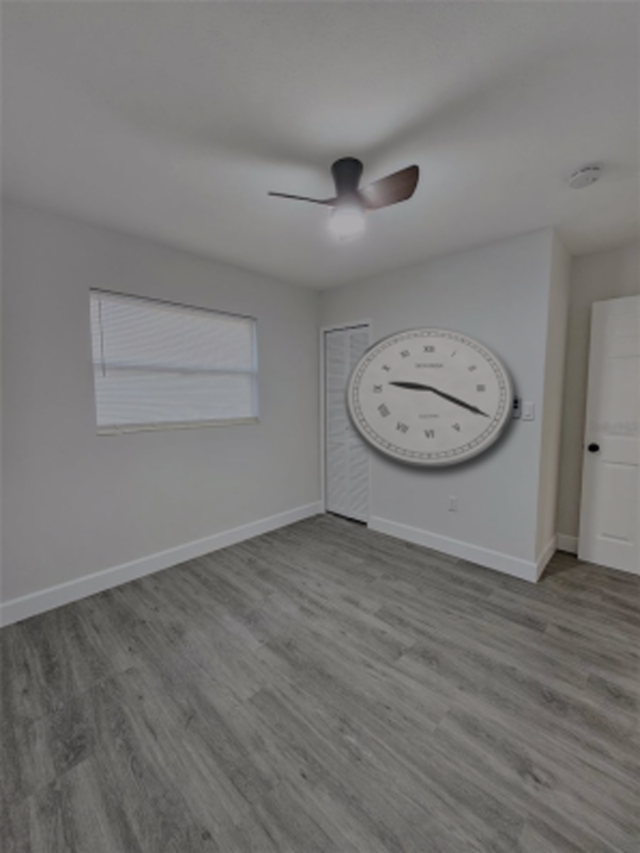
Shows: 9 h 20 min
